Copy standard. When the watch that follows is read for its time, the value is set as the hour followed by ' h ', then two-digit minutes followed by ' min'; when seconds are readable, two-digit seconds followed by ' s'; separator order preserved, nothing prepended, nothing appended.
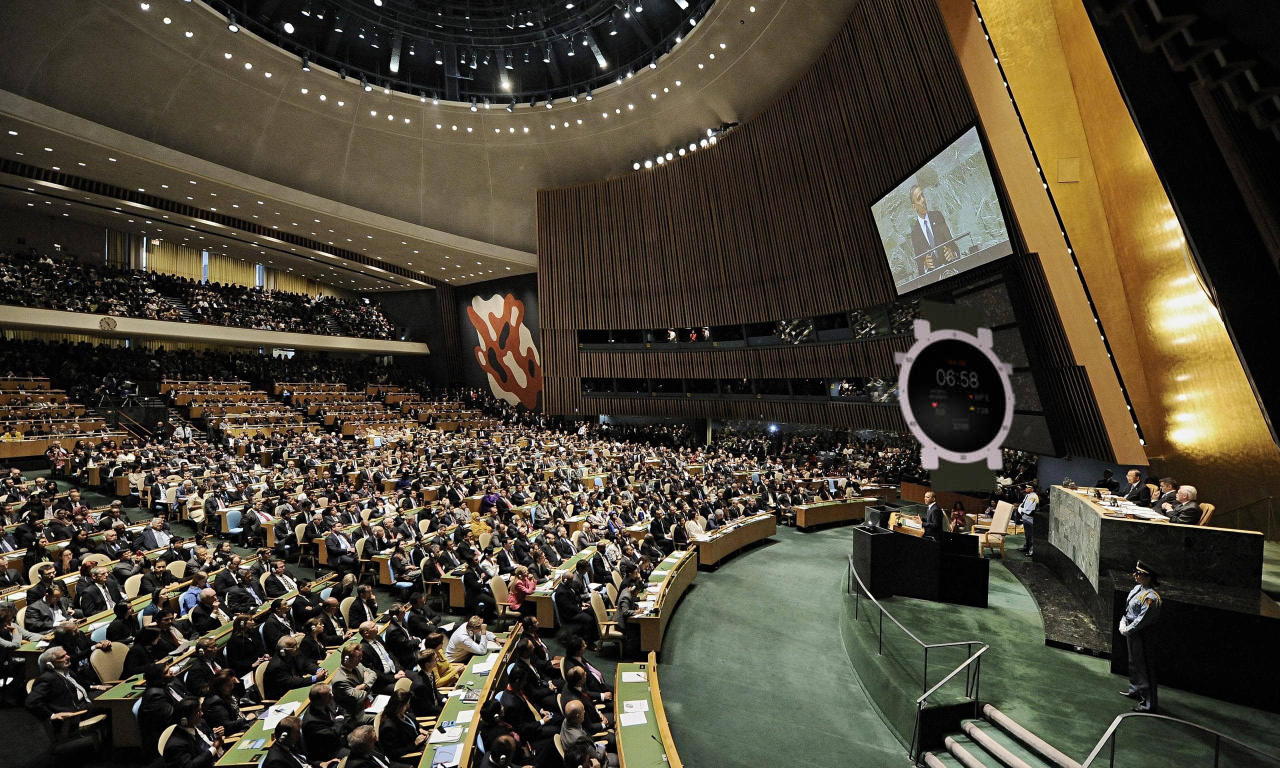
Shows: 6 h 58 min
